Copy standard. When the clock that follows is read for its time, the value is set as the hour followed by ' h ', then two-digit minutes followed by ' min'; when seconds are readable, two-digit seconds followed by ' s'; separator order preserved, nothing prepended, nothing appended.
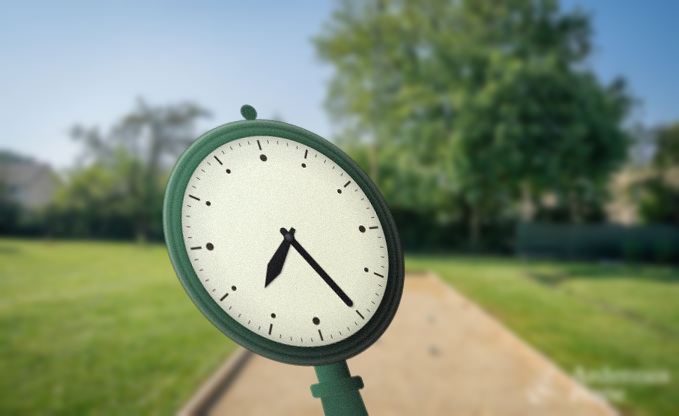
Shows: 7 h 25 min
